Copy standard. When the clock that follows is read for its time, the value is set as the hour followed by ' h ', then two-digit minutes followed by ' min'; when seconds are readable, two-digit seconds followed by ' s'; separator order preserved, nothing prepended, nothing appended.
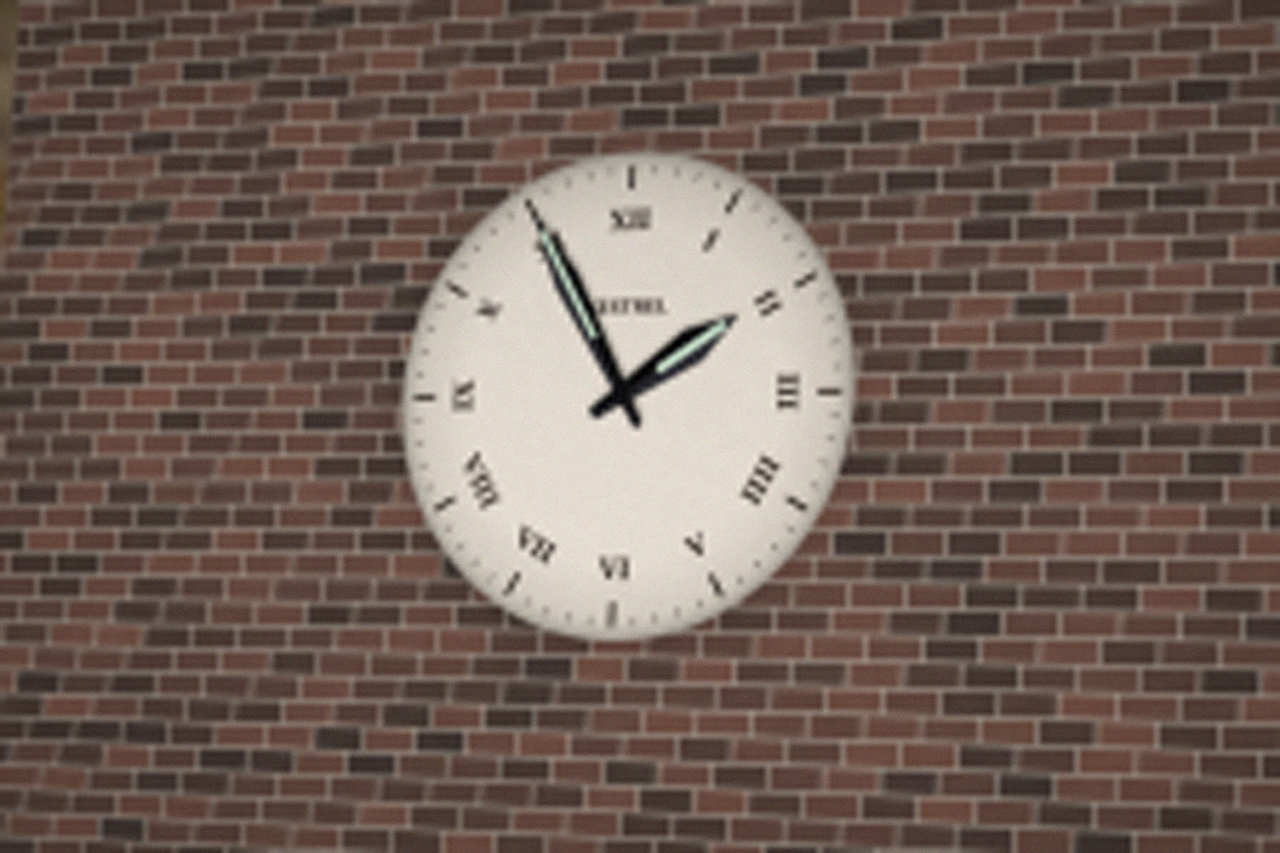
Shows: 1 h 55 min
